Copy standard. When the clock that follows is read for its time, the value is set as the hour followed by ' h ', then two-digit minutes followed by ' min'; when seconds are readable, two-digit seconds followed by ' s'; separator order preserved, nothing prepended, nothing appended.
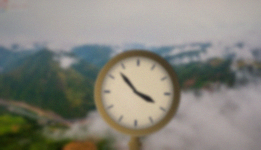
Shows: 3 h 53 min
